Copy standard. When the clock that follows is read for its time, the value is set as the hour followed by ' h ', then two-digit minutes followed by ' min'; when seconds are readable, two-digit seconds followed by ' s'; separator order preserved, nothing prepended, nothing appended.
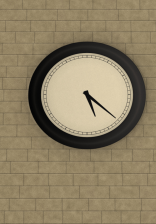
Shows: 5 h 22 min
